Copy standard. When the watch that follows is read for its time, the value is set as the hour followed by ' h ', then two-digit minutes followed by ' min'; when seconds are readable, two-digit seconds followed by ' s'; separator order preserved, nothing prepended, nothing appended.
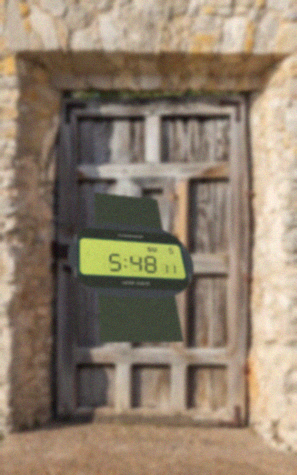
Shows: 5 h 48 min
